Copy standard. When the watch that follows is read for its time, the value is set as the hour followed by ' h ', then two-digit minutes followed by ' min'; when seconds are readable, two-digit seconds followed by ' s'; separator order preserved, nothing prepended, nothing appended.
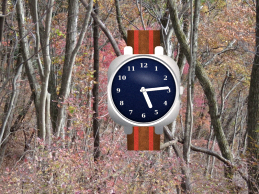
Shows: 5 h 14 min
